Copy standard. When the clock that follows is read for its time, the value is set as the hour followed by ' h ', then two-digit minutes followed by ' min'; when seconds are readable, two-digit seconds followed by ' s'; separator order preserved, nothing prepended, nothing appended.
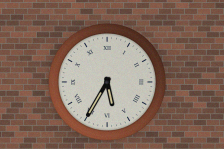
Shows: 5 h 35 min
